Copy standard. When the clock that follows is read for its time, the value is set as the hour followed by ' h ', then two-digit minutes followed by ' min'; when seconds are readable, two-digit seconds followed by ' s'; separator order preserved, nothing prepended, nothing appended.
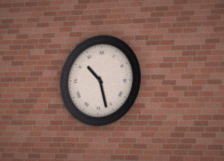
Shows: 10 h 27 min
